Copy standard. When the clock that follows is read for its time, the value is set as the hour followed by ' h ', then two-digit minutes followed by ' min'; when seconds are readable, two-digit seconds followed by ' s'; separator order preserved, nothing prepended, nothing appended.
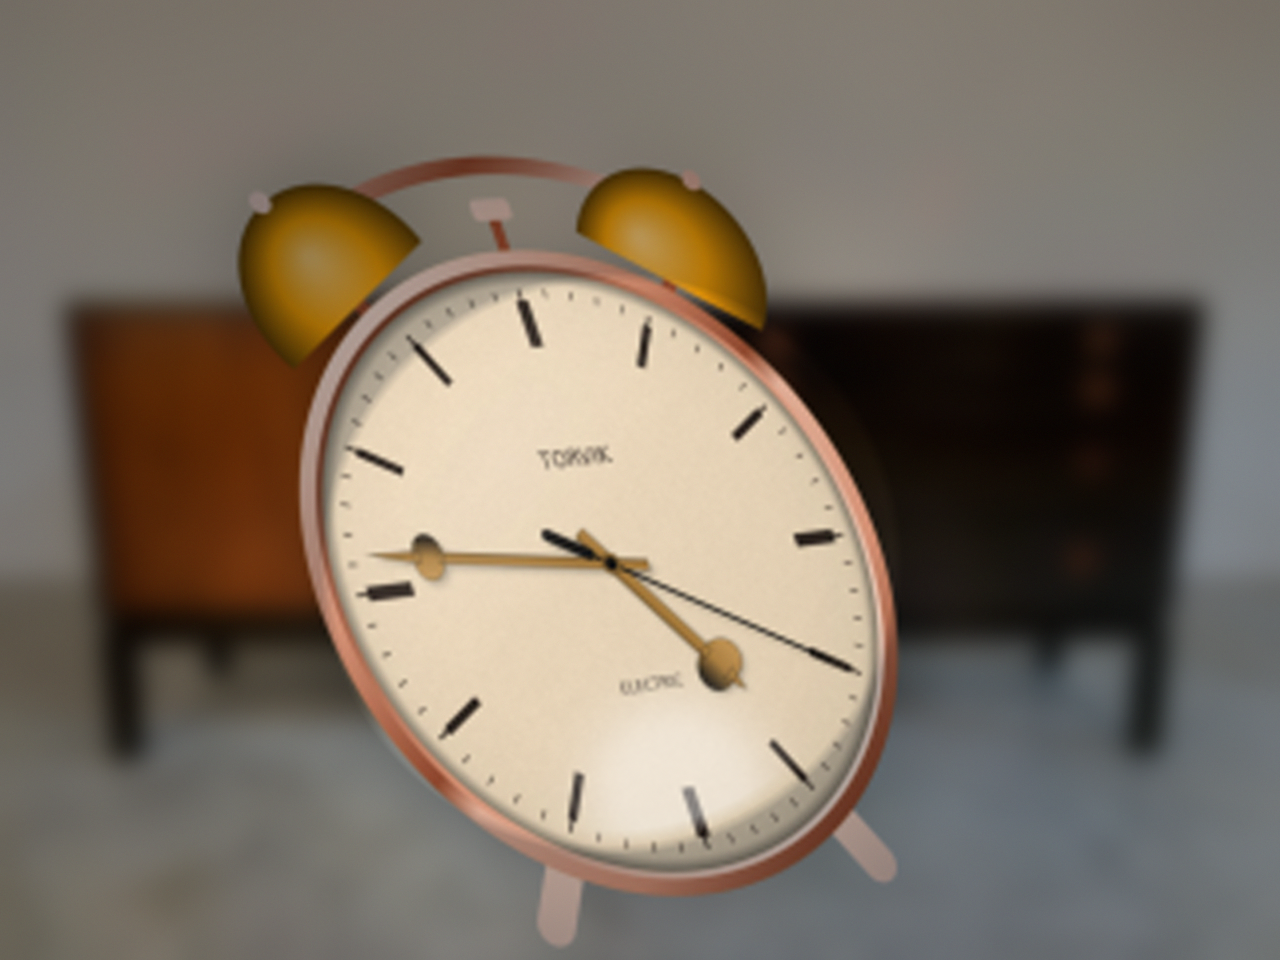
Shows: 4 h 46 min 20 s
